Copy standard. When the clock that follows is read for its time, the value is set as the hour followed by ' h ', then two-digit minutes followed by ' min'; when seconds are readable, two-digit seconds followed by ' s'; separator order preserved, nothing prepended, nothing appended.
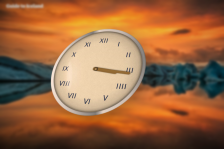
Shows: 3 h 16 min
